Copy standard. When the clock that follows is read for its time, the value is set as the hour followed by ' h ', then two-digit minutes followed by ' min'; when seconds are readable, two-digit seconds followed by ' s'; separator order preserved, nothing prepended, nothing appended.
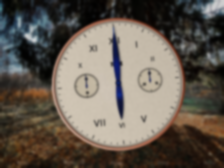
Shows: 6 h 00 min
